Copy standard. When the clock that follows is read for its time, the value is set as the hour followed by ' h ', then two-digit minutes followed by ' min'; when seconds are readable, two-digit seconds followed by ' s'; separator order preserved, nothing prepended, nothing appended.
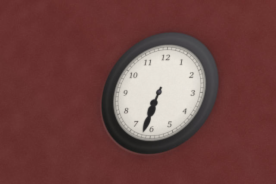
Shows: 6 h 32 min
